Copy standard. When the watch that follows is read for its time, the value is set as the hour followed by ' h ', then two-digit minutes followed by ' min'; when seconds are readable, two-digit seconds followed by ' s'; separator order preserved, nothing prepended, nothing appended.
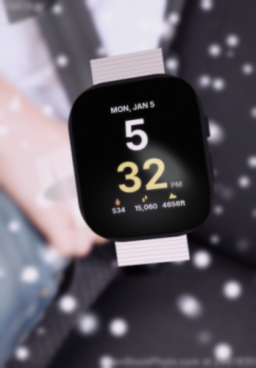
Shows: 5 h 32 min
